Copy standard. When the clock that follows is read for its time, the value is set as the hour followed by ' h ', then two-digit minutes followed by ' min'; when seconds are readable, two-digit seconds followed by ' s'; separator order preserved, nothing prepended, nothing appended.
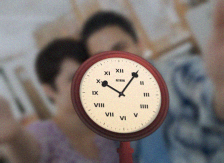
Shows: 10 h 06 min
